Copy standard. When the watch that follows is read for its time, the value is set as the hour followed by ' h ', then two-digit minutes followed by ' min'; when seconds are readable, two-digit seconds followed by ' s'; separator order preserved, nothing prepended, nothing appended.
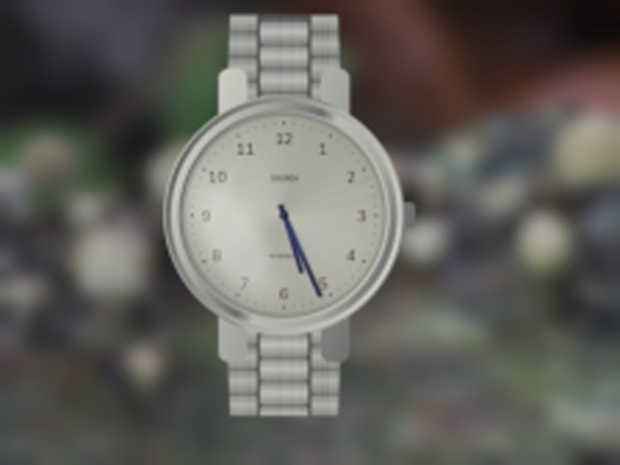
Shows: 5 h 26 min
